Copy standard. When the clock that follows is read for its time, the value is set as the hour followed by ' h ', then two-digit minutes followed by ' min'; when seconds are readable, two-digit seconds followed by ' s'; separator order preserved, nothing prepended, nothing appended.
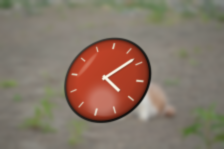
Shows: 4 h 08 min
